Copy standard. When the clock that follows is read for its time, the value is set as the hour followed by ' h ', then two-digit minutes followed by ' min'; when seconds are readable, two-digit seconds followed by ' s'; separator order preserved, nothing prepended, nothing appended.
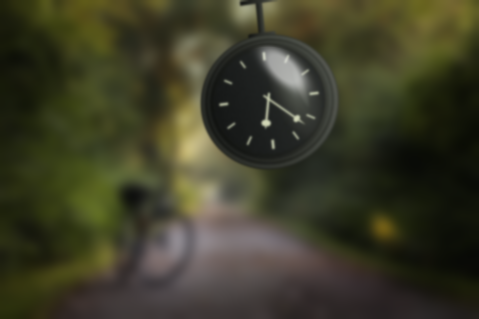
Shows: 6 h 22 min
